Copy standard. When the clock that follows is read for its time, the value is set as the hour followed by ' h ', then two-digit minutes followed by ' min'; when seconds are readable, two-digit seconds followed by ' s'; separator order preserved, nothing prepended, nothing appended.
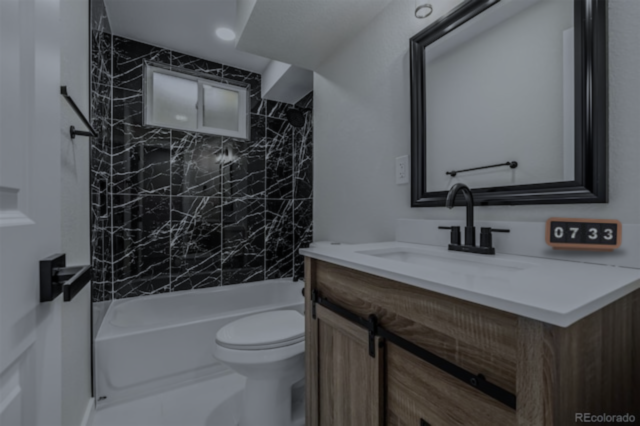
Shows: 7 h 33 min
